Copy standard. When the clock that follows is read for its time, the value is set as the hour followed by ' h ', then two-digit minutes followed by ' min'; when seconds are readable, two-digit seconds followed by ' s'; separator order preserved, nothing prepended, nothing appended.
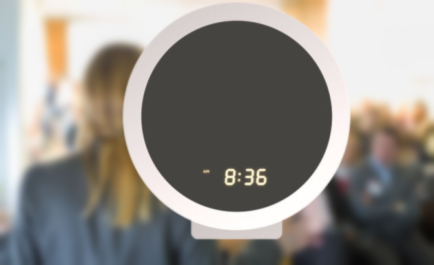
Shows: 8 h 36 min
